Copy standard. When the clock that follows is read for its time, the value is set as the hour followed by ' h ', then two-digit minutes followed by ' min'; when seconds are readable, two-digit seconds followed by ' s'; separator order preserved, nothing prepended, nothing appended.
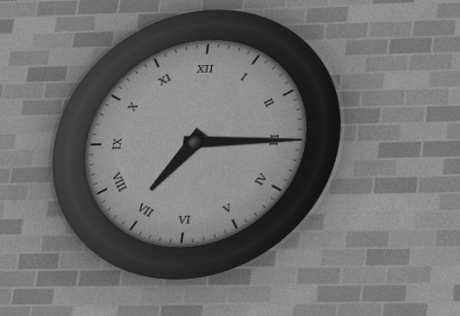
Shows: 7 h 15 min
